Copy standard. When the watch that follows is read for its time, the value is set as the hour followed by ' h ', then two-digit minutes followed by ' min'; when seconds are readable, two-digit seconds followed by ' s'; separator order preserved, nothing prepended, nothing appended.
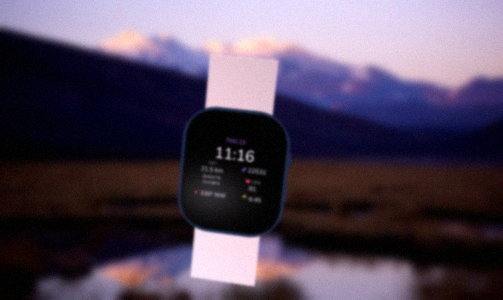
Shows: 11 h 16 min
